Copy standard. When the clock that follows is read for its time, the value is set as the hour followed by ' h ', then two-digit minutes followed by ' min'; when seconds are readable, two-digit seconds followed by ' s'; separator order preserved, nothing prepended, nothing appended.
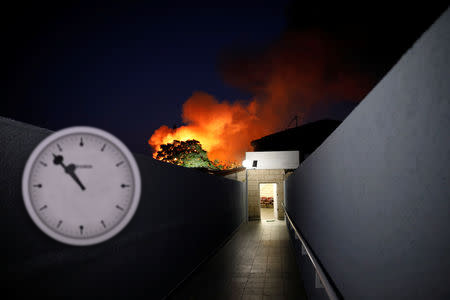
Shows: 10 h 53 min
